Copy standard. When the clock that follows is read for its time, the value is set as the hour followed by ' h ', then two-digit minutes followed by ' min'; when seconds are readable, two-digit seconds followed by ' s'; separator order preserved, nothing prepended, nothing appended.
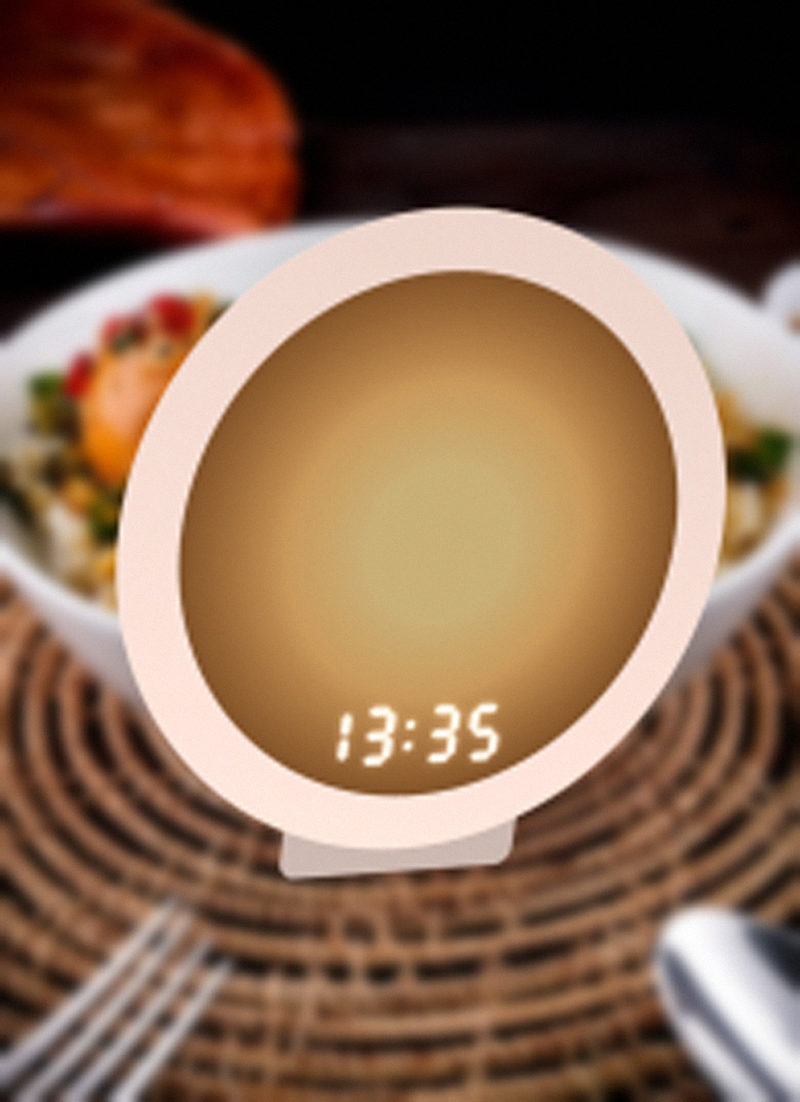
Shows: 13 h 35 min
